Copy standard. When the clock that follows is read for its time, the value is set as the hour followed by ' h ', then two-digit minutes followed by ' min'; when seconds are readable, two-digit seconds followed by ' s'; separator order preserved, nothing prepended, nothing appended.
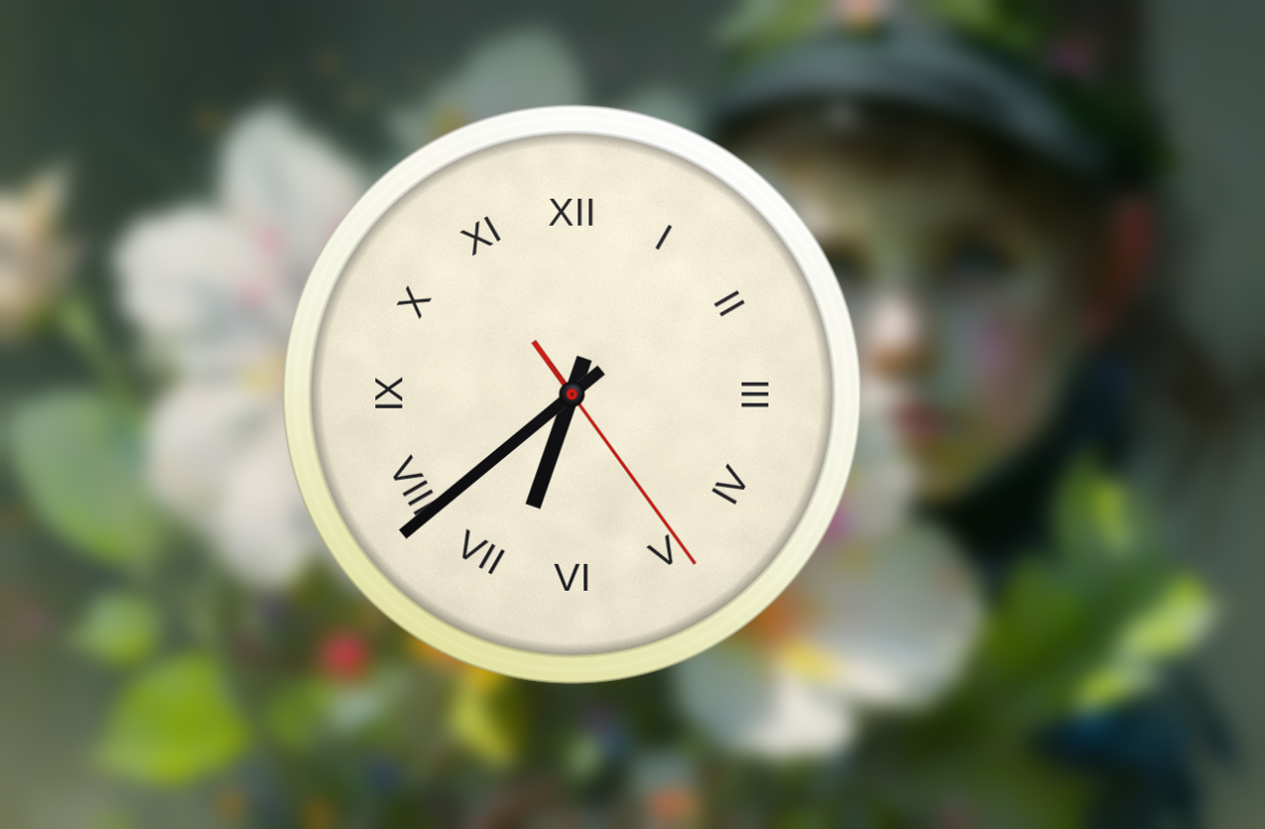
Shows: 6 h 38 min 24 s
